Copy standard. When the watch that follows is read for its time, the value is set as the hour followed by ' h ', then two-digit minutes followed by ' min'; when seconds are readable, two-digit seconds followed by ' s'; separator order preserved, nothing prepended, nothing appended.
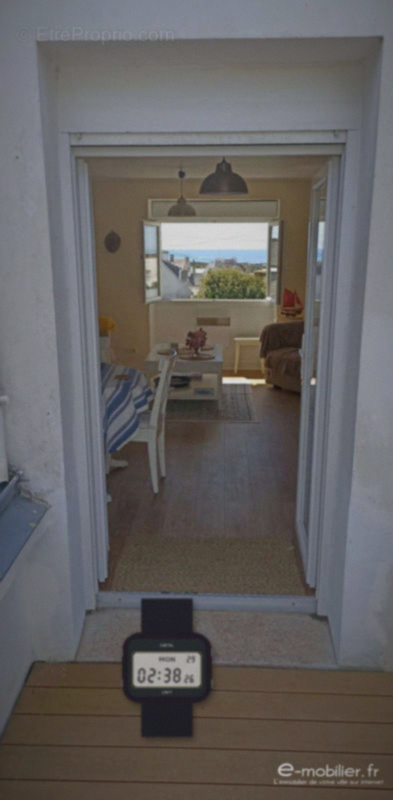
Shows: 2 h 38 min
